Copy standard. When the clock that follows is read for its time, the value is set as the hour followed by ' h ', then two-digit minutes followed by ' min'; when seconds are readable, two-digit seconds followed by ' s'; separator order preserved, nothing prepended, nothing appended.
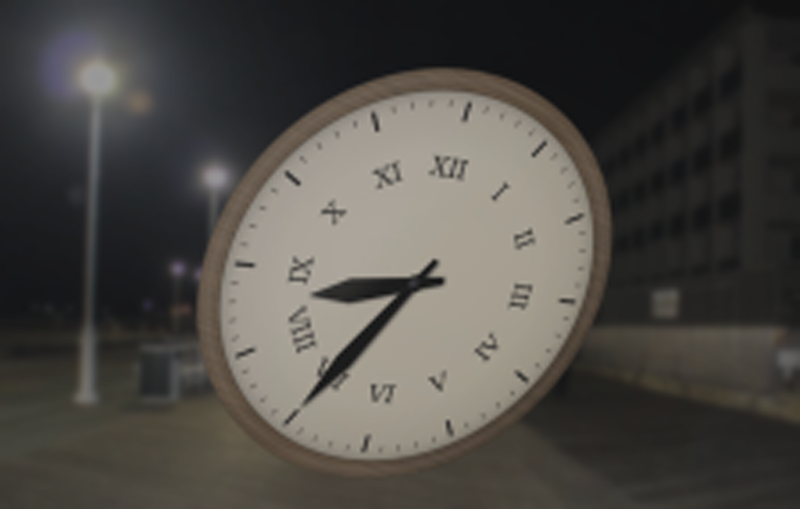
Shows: 8 h 35 min
